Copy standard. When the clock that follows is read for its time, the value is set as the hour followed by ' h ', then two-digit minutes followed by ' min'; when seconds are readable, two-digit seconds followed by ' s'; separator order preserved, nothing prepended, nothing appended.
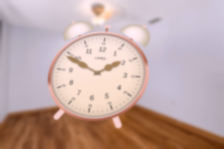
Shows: 1 h 49 min
